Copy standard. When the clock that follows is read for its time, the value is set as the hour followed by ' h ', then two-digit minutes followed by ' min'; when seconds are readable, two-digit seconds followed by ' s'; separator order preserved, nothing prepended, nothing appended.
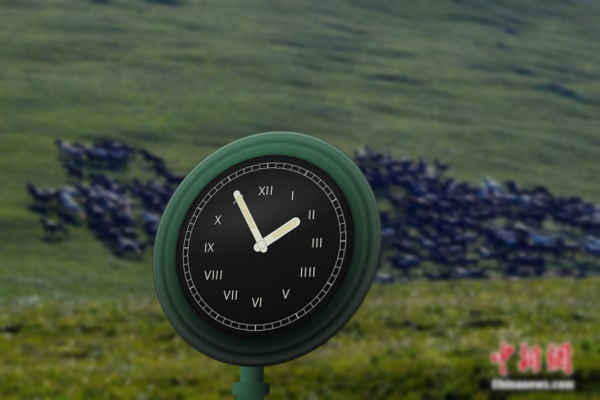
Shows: 1 h 55 min
